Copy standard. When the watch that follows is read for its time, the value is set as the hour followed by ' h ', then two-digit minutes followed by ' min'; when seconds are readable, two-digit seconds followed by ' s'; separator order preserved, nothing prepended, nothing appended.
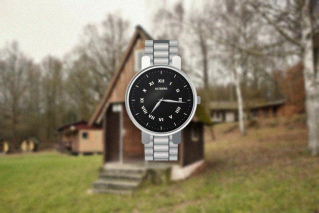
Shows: 7 h 16 min
